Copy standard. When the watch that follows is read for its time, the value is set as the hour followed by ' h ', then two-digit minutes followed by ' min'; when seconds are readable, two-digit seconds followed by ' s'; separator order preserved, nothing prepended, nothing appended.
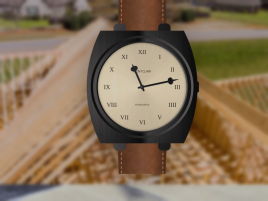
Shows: 11 h 13 min
